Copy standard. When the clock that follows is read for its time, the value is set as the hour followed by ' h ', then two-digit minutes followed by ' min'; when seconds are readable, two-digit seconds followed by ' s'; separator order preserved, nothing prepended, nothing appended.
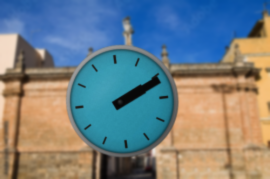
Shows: 2 h 11 min
